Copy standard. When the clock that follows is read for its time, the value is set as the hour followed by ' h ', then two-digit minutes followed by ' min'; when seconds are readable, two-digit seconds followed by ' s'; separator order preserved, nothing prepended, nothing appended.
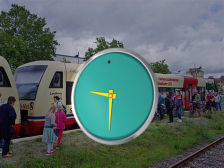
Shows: 9 h 31 min
